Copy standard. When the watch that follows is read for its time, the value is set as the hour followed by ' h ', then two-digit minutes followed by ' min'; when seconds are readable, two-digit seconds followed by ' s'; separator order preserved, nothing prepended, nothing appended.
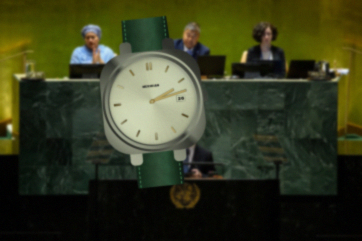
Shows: 2 h 13 min
